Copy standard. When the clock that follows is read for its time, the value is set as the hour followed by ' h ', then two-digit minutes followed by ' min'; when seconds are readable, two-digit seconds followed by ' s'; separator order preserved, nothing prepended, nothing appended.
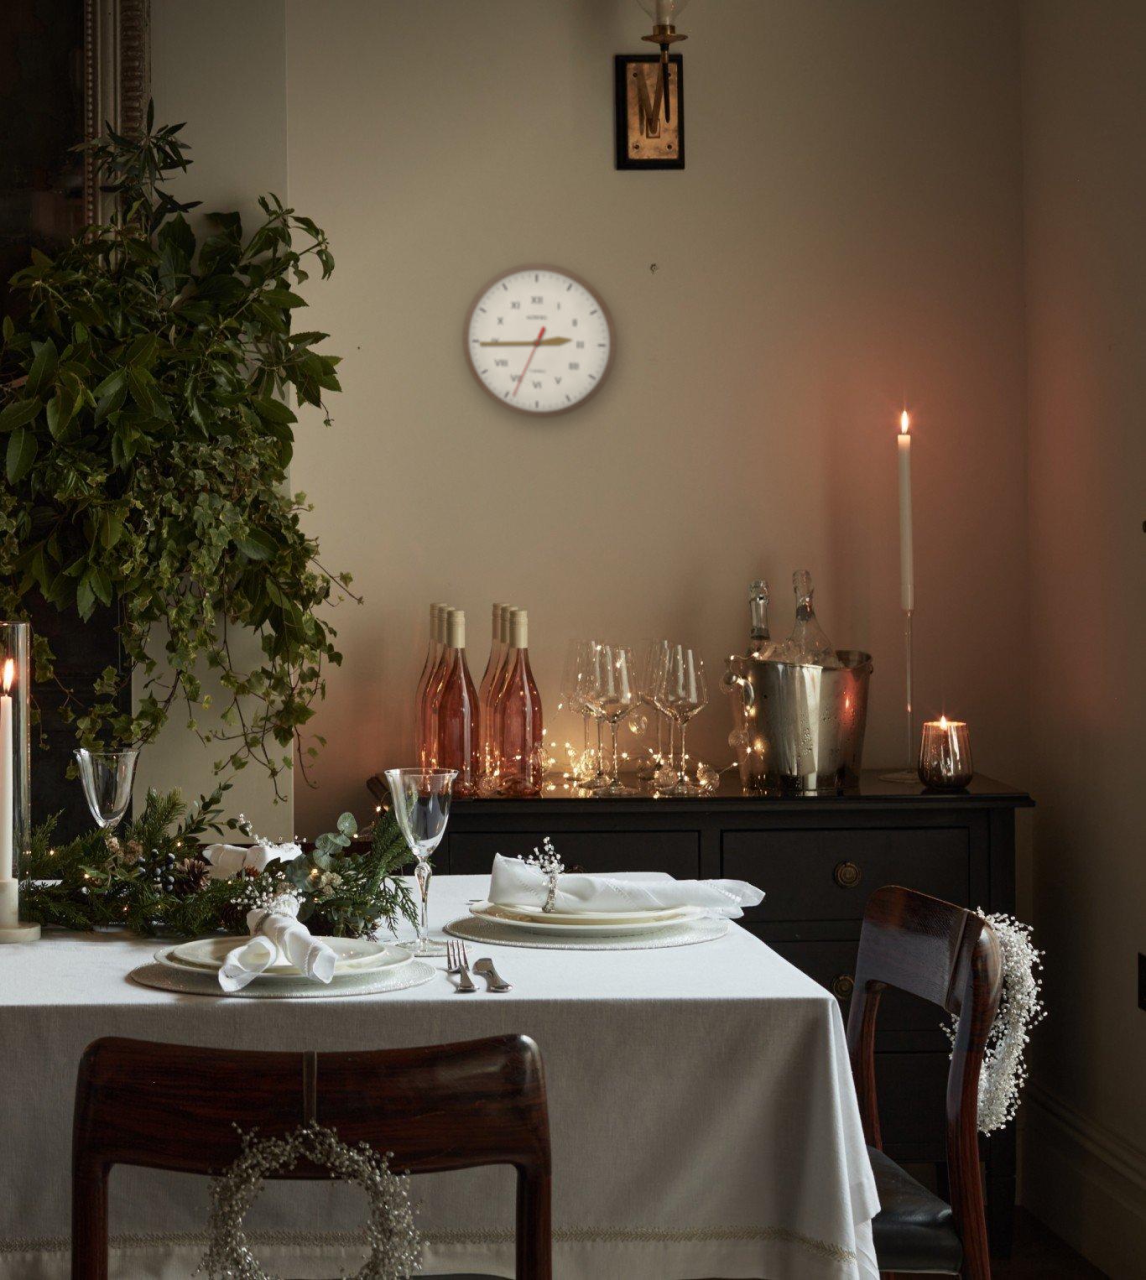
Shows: 2 h 44 min 34 s
